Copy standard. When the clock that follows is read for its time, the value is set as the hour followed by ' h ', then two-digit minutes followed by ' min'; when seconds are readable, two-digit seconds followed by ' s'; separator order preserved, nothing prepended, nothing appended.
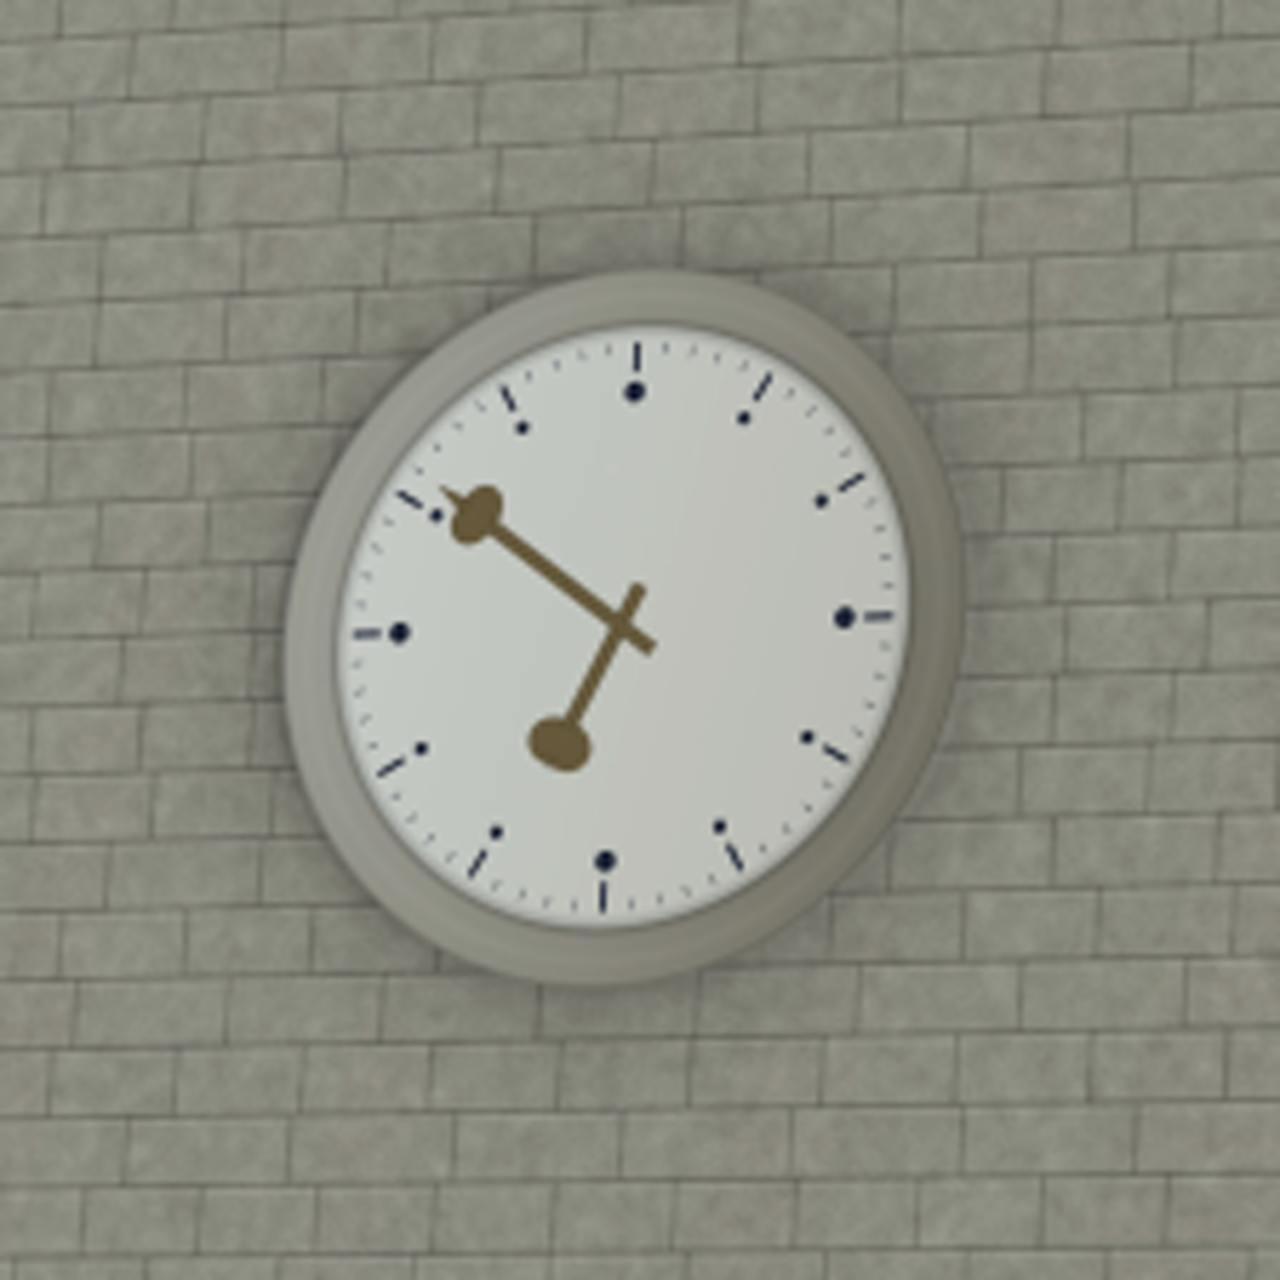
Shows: 6 h 51 min
